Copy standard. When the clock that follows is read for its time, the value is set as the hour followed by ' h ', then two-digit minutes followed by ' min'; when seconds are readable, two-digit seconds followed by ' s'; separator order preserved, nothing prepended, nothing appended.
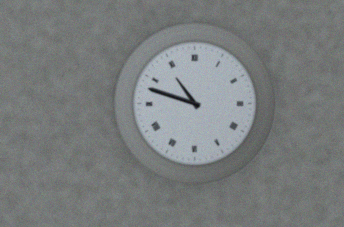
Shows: 10 h 48 min
